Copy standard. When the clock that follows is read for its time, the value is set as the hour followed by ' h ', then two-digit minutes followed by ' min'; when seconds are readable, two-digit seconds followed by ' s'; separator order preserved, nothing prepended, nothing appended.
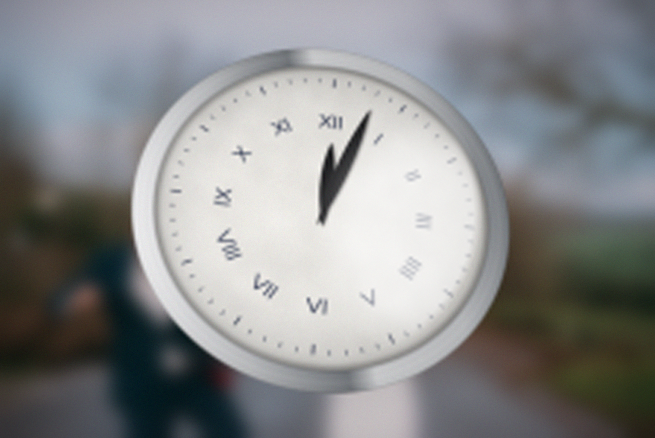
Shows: 12 h 03 min
